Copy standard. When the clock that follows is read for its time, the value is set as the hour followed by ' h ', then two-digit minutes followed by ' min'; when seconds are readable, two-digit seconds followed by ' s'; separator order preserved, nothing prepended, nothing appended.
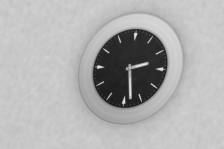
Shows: 2 h 28 min
